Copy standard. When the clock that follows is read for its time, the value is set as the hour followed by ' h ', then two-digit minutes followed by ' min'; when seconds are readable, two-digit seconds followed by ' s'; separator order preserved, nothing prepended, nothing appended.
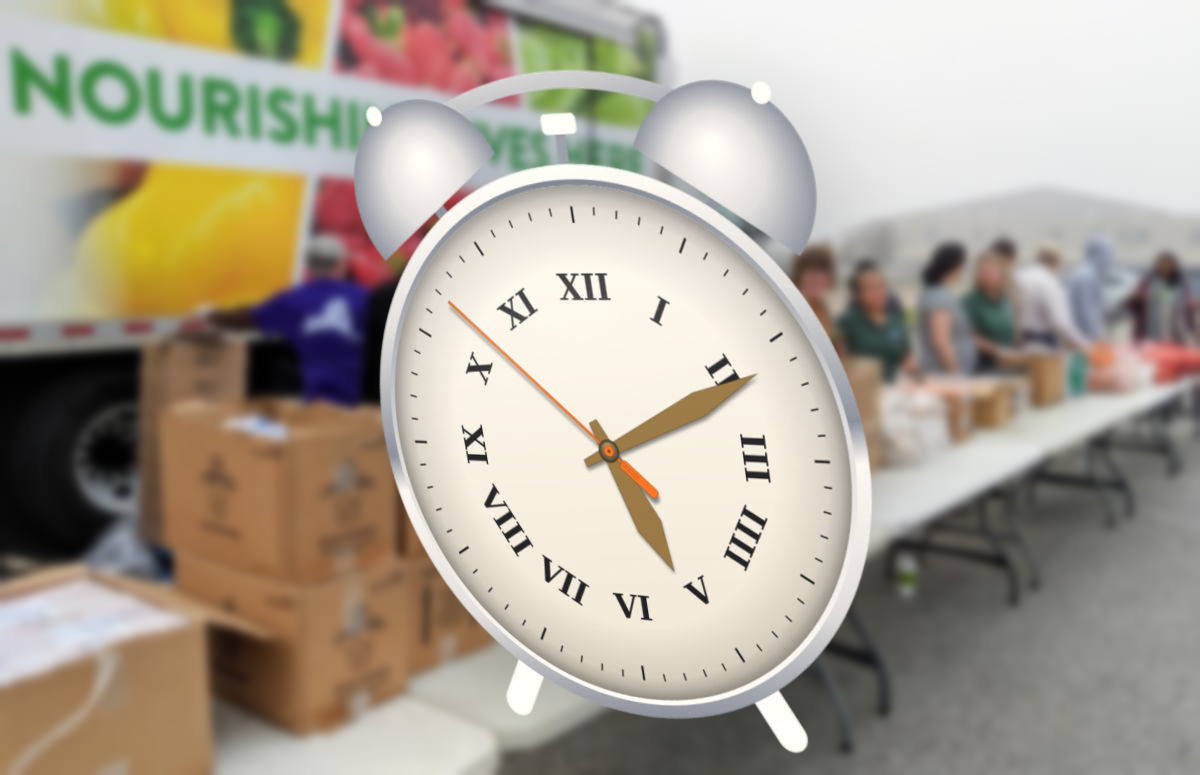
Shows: 5 h 10 min 52 s
